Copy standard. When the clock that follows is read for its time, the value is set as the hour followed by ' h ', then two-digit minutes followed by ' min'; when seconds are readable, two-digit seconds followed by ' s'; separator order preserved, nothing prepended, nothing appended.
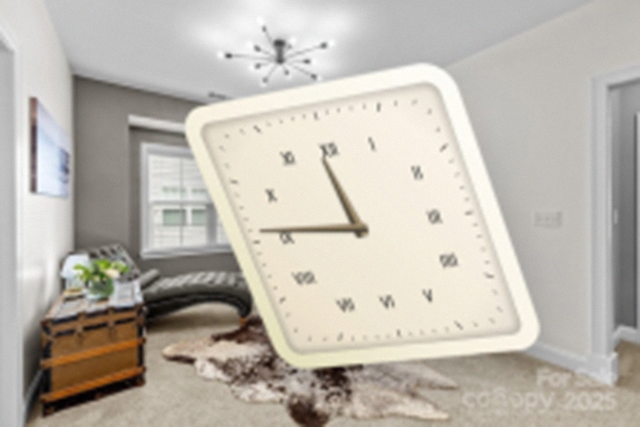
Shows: 11 h 46 min
